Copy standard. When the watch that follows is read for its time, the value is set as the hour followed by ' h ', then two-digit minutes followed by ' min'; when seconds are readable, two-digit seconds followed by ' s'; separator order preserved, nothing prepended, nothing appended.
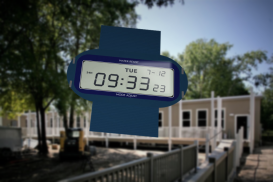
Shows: 9 h 33 min 23 s
